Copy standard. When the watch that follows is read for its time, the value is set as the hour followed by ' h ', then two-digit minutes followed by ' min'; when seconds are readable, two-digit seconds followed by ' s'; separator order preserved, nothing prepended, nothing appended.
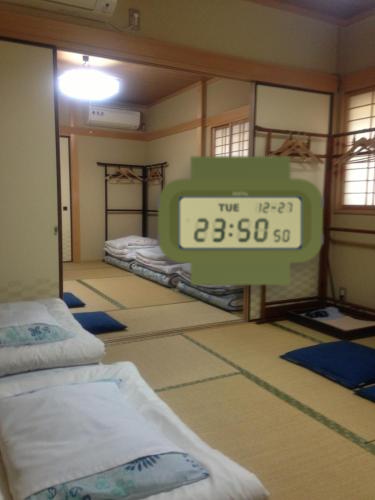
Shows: 23 h 50 min 50 s
